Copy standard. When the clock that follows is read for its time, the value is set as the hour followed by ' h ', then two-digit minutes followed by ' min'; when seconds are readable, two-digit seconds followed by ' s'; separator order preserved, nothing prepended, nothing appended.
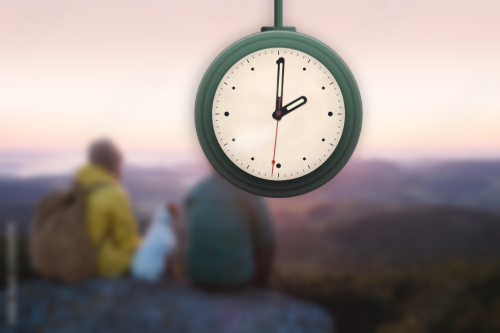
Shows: 2 h 00 min 31 s
